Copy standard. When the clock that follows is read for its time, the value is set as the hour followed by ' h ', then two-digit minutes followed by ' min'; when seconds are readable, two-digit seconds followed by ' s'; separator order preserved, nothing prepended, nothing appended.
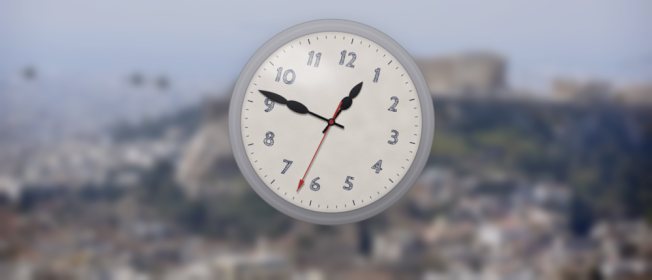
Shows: 12 h 46 min 32 s
